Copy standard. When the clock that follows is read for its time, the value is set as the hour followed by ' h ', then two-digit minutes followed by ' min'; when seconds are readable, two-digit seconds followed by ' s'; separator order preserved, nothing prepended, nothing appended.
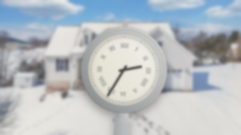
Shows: 2 h 35 min
